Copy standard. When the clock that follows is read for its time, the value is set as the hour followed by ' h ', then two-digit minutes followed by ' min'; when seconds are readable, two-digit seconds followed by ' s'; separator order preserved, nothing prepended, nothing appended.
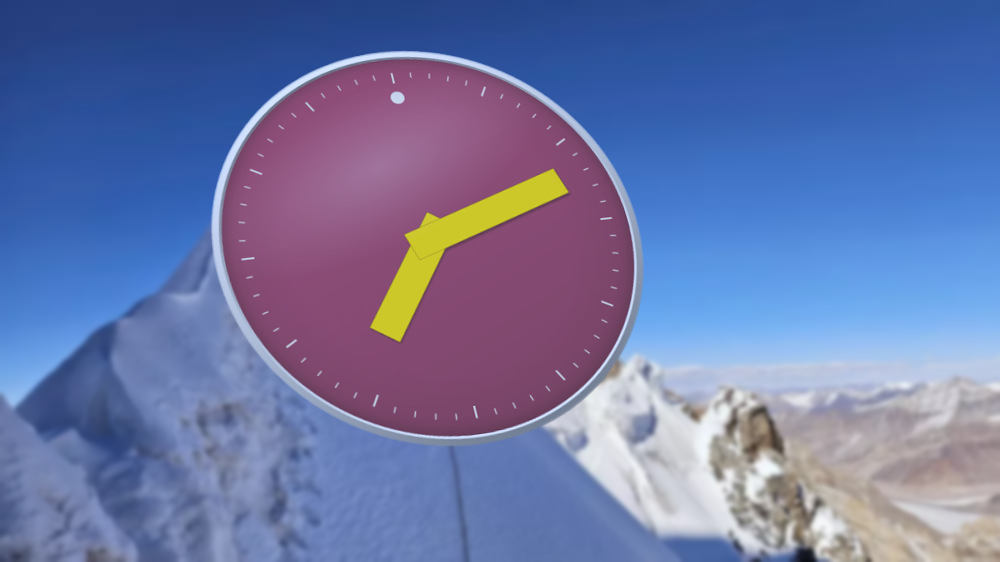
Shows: 7 h 12 min
